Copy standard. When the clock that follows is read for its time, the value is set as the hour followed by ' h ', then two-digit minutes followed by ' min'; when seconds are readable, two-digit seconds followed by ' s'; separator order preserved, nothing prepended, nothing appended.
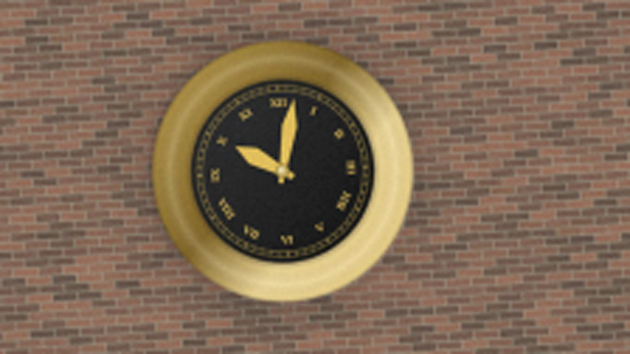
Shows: 10 h 02 min
